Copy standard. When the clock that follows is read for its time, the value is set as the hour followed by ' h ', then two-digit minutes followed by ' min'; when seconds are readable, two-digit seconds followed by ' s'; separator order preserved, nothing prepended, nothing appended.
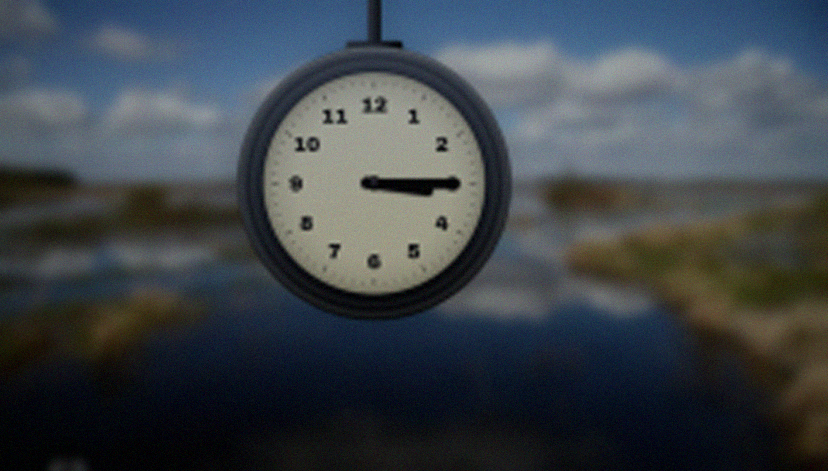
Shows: 3 h 15 min
